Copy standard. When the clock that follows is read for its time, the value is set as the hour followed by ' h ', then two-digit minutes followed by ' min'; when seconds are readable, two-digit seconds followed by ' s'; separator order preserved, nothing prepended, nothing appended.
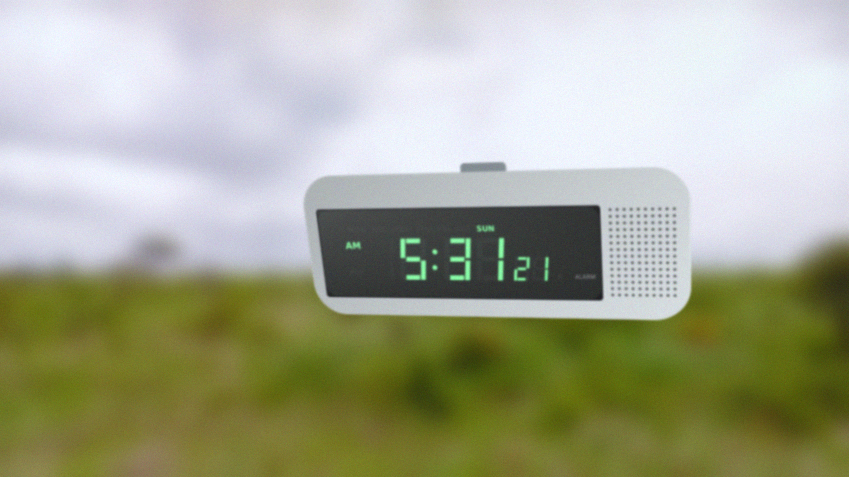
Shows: 5 h 31 min 21 s
